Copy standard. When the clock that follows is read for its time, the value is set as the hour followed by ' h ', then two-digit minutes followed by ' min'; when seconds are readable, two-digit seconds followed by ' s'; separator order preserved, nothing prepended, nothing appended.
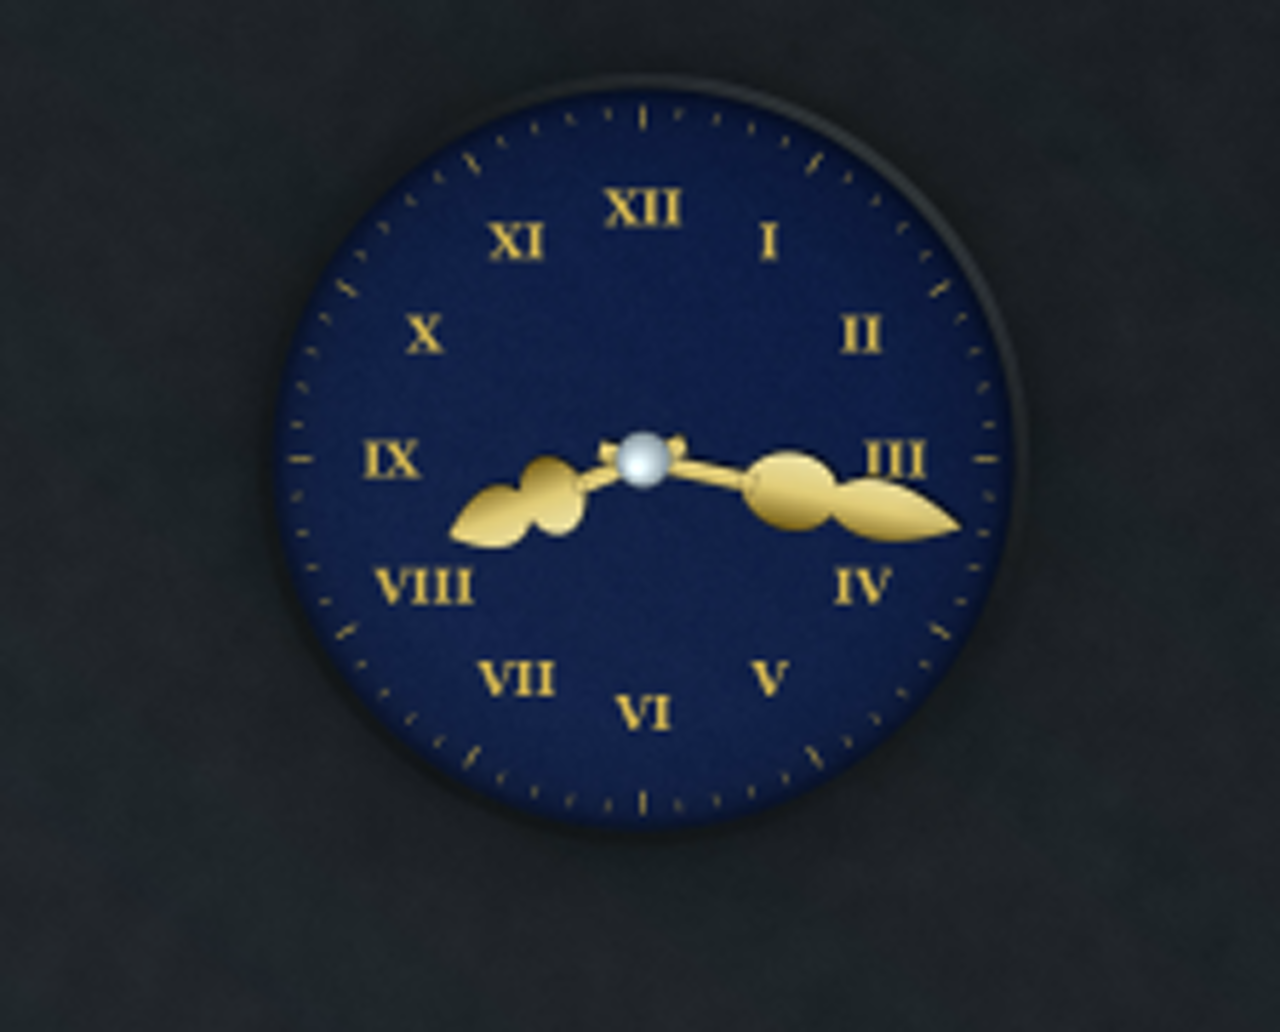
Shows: 8 h 17 min
